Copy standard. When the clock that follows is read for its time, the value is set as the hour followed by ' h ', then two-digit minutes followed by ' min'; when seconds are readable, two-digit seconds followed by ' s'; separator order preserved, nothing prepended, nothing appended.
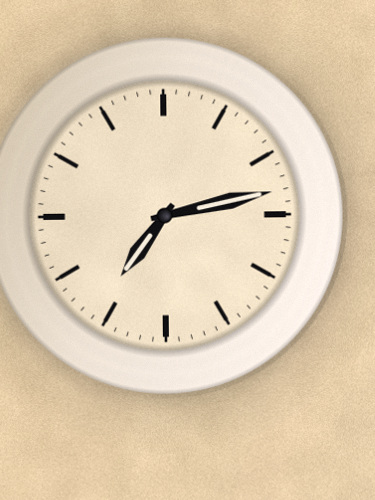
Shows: 7 h 13 min
